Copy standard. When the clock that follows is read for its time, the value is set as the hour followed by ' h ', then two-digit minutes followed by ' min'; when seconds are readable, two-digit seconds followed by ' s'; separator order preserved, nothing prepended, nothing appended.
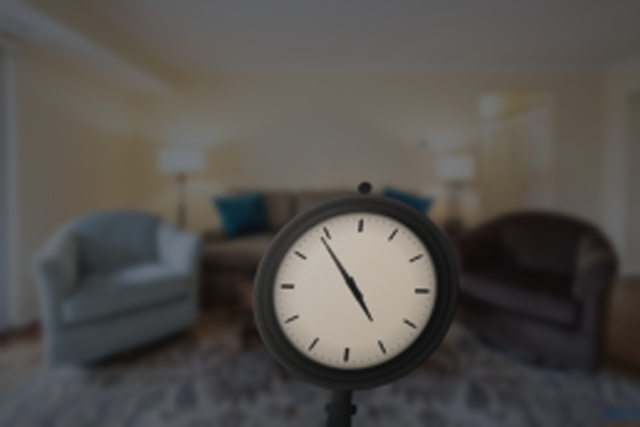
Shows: 4 h 54 min
